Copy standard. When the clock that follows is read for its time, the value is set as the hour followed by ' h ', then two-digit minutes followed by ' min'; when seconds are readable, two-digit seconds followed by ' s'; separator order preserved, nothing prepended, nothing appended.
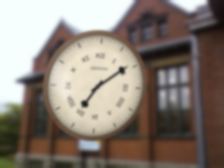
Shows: 7 h 09 min
